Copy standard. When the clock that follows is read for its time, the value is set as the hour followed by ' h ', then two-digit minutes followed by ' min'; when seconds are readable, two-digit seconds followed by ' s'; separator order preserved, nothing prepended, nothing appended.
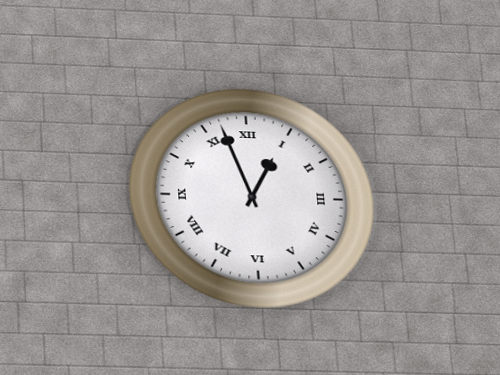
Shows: 12 h 57 min
